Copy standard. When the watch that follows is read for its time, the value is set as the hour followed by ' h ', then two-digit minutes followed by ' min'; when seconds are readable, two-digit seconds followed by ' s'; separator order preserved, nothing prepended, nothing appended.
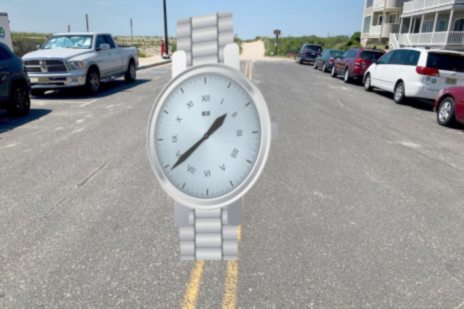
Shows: 1 h 39 min
